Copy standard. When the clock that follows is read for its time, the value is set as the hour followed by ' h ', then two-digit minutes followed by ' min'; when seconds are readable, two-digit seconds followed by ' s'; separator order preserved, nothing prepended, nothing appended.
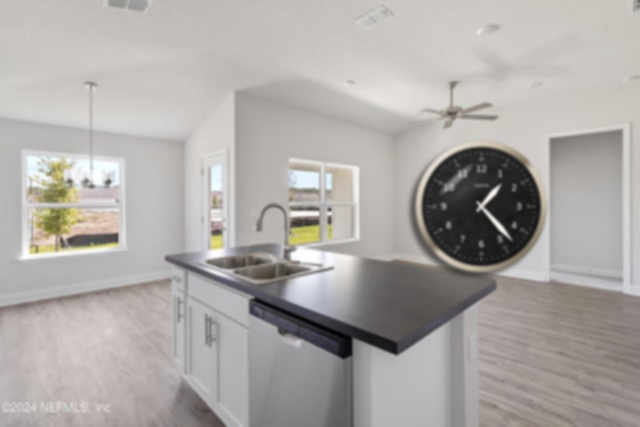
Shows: 1 h 23 min
